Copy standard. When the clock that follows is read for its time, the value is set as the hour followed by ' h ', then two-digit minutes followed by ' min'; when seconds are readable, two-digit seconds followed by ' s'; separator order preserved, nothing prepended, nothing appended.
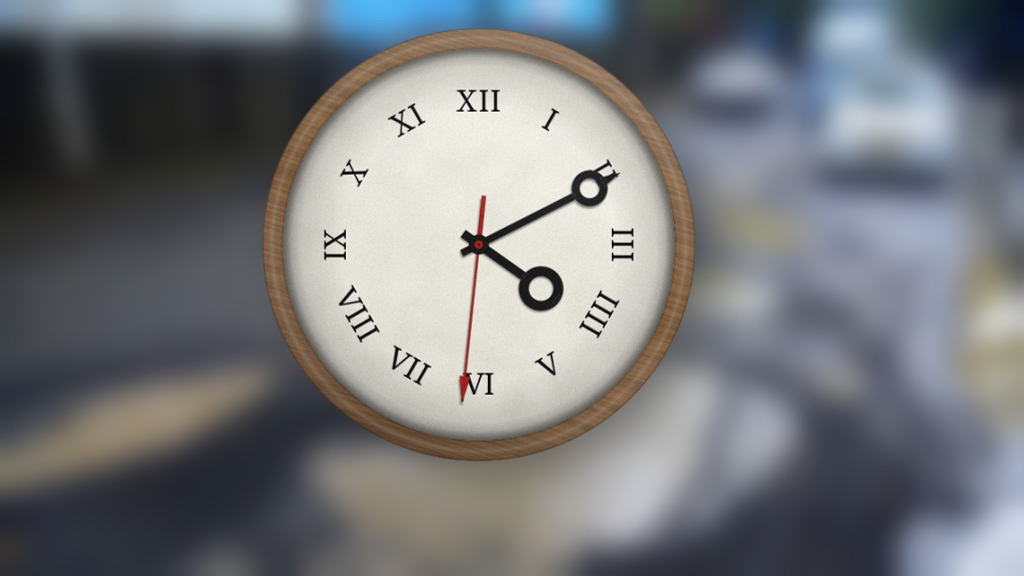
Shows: 4 h 10 min 31 s
